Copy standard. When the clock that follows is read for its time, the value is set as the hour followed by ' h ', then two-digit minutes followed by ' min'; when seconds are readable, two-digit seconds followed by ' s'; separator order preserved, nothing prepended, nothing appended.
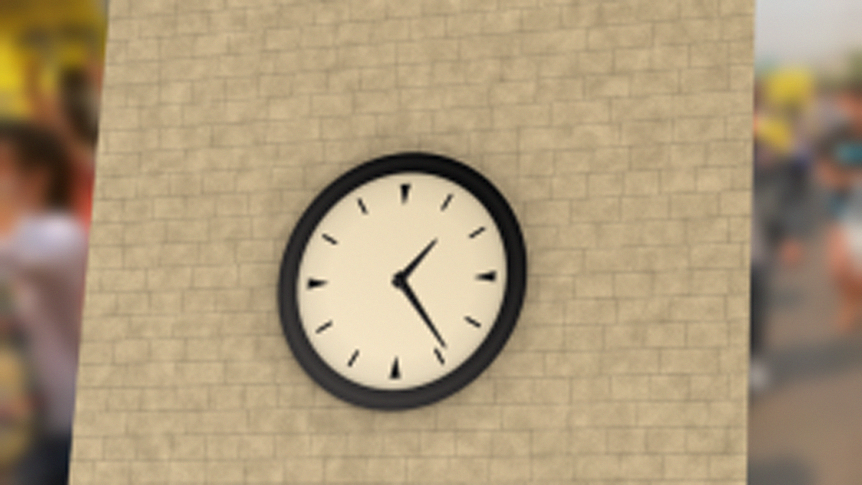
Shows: 1 h 24 min
